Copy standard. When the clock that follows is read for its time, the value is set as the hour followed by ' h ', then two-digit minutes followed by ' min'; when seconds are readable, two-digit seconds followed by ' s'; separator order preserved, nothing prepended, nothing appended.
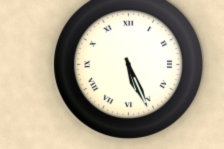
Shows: 5 h 26 min
